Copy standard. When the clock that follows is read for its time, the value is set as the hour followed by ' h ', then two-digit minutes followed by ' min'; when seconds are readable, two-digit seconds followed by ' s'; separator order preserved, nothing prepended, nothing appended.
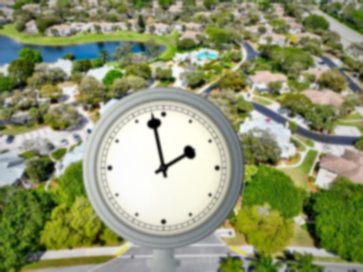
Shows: 1 h 58 min
